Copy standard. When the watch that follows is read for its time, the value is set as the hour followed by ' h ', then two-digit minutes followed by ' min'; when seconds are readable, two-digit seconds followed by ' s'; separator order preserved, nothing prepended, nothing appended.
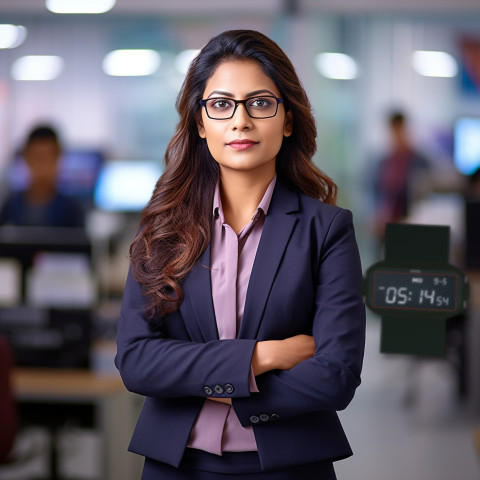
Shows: 5 h 14 min
